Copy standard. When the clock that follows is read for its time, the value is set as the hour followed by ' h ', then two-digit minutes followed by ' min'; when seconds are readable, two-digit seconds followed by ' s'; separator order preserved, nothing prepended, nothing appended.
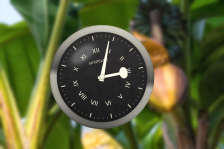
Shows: 3 h 04 min
